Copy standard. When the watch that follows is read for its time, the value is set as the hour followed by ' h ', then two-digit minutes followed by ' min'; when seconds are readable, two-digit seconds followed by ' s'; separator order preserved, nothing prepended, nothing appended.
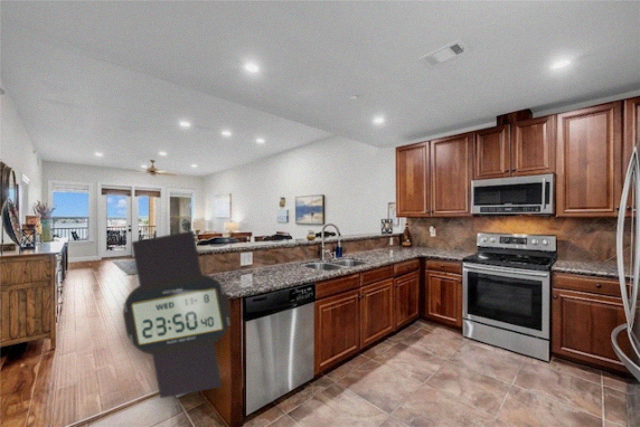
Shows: 23 h 50 min
